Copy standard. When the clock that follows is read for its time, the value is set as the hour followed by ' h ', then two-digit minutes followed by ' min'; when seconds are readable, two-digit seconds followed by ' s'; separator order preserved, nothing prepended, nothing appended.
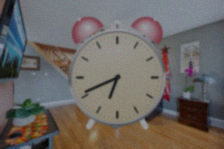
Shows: 6 h 41 min
